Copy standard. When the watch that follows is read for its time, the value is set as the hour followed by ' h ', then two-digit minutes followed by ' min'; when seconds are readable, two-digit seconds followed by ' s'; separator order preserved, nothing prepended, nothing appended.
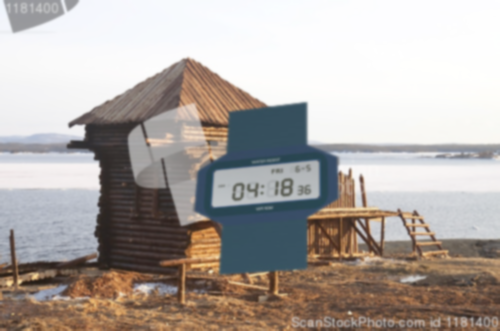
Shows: 4 h 18 min
